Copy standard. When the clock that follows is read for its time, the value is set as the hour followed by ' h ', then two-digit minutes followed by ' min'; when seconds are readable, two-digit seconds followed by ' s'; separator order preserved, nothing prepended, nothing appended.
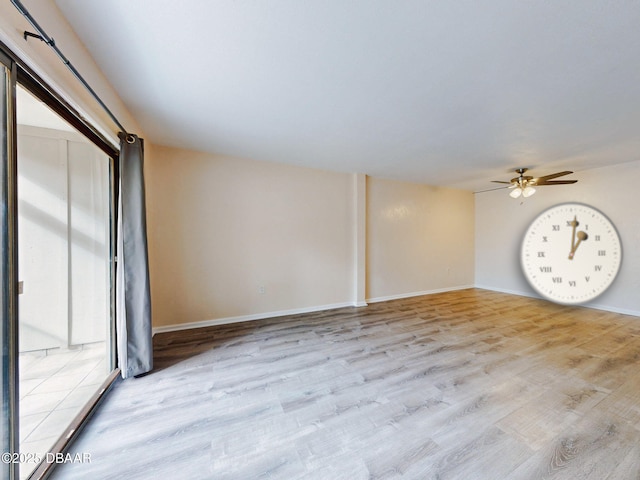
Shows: 1 h 01 min
